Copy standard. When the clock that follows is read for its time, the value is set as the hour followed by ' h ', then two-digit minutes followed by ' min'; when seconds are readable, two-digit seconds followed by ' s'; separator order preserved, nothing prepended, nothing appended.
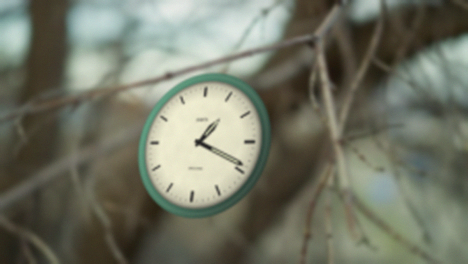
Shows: 1 h 19 min
